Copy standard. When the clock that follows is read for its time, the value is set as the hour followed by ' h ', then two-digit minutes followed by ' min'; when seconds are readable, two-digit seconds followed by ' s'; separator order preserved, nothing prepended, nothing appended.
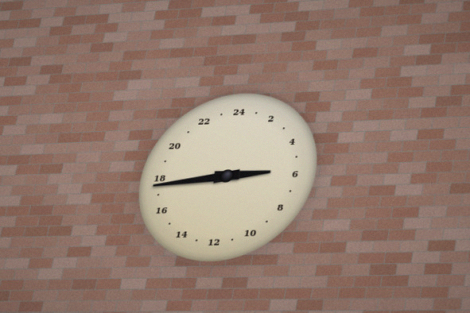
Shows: 5 h 44 min
